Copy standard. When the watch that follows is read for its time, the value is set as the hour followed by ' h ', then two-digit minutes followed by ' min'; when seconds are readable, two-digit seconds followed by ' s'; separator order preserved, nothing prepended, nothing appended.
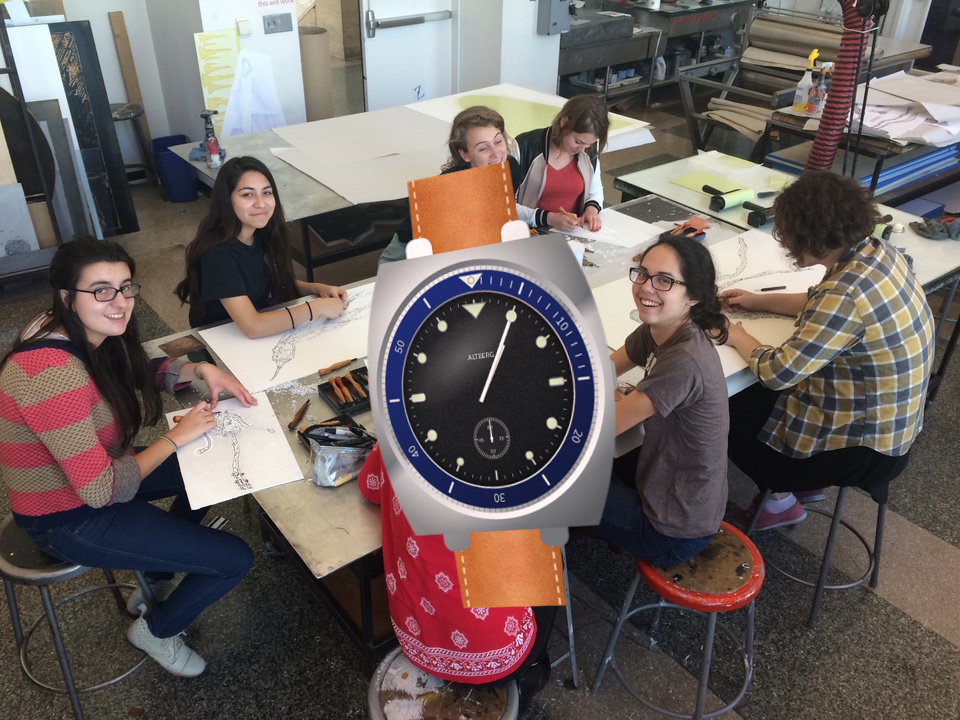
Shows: 1 h 05 min
